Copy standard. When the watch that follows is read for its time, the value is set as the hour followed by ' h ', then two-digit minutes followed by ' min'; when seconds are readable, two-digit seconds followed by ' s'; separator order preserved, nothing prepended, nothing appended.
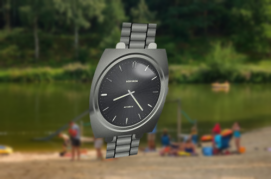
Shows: 8 h 23 min
